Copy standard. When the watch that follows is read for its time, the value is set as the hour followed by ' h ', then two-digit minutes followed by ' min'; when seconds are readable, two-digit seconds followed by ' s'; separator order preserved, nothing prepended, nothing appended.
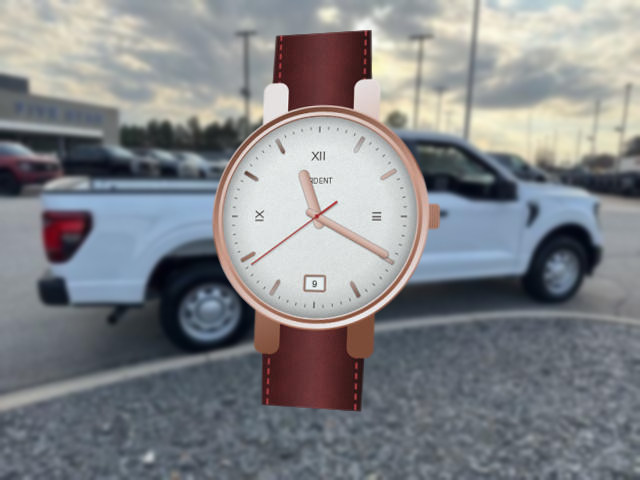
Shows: 11 h 19 min 39 s
